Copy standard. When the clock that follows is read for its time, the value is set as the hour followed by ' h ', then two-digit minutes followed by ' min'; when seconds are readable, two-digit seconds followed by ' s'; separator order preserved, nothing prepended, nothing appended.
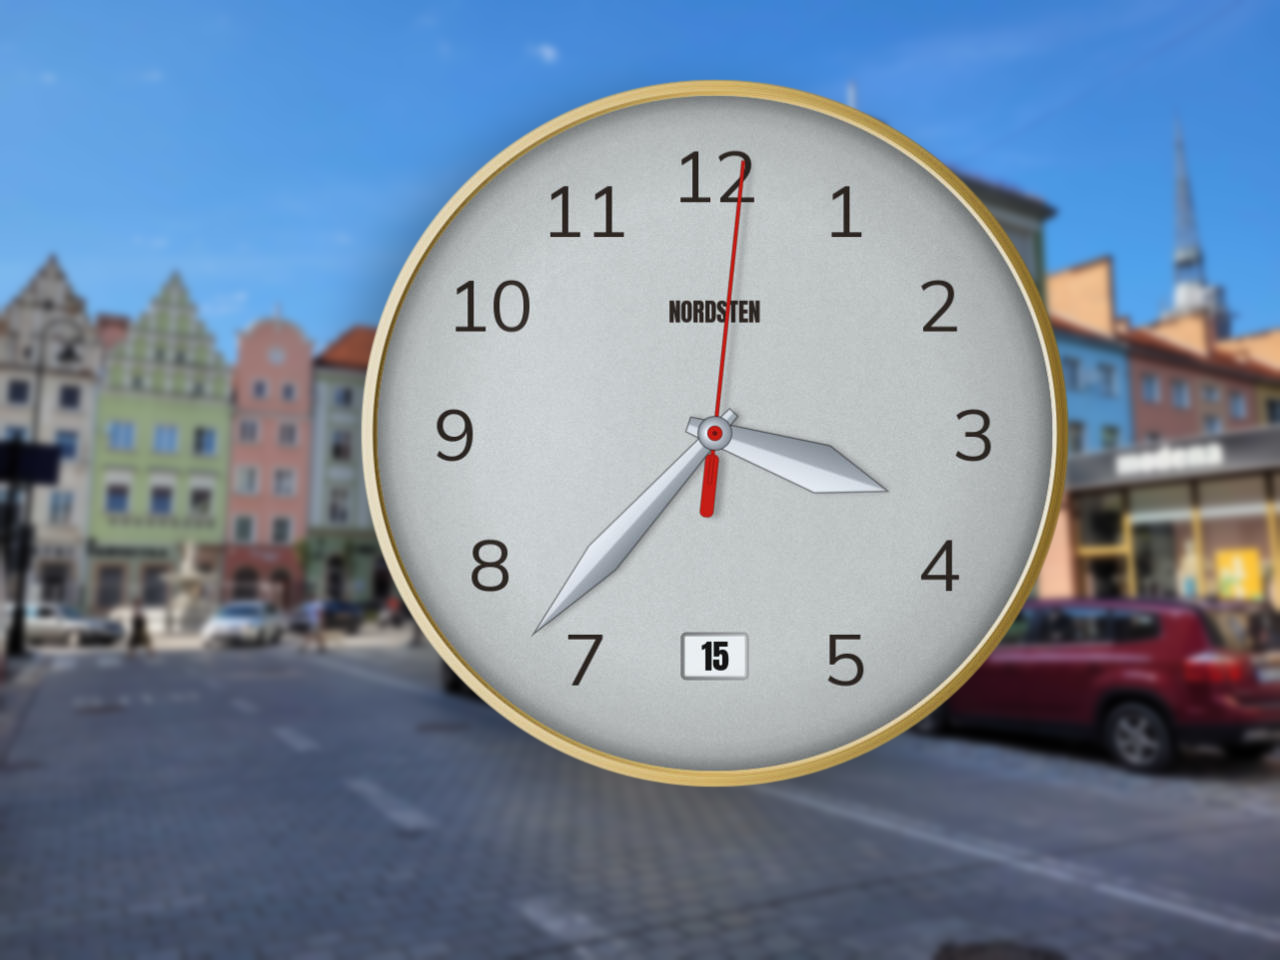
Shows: 3 h 37 min 01 s
